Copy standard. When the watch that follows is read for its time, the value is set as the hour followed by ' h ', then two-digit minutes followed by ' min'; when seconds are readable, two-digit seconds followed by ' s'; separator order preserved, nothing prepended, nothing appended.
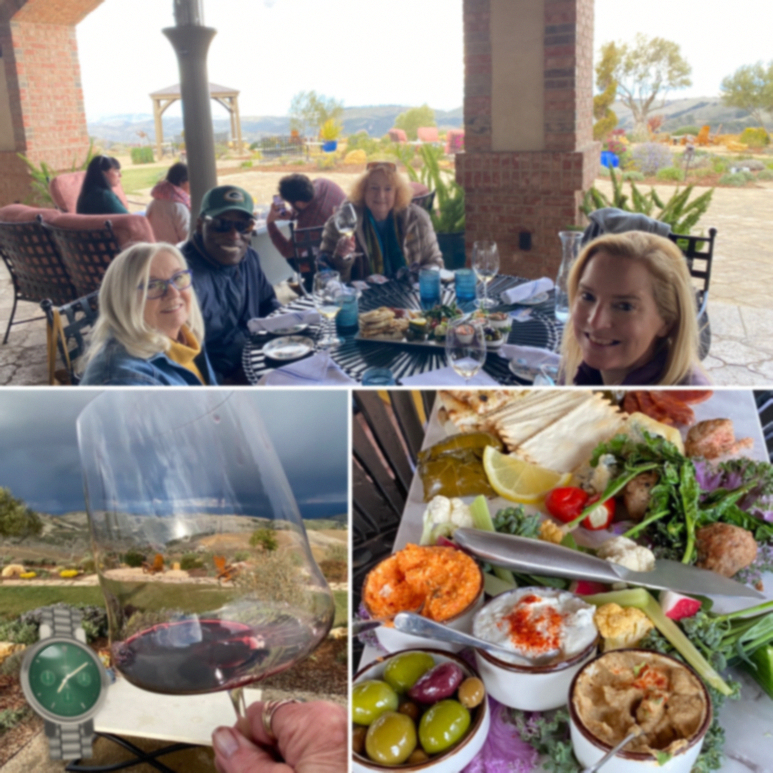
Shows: 7 h 09 min
